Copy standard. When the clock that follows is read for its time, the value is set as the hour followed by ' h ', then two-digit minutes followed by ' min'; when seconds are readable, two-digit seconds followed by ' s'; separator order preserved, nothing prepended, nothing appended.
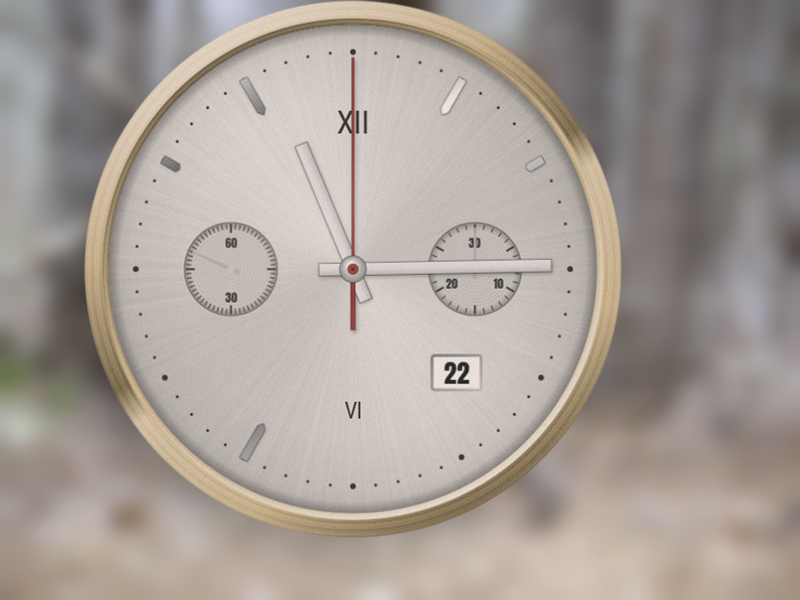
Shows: 11 h 14 min 49 s
